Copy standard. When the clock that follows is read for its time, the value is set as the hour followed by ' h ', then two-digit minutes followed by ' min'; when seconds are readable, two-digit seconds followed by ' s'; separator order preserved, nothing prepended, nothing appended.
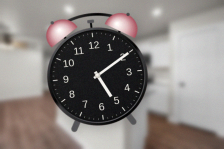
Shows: 5 h 10 min
